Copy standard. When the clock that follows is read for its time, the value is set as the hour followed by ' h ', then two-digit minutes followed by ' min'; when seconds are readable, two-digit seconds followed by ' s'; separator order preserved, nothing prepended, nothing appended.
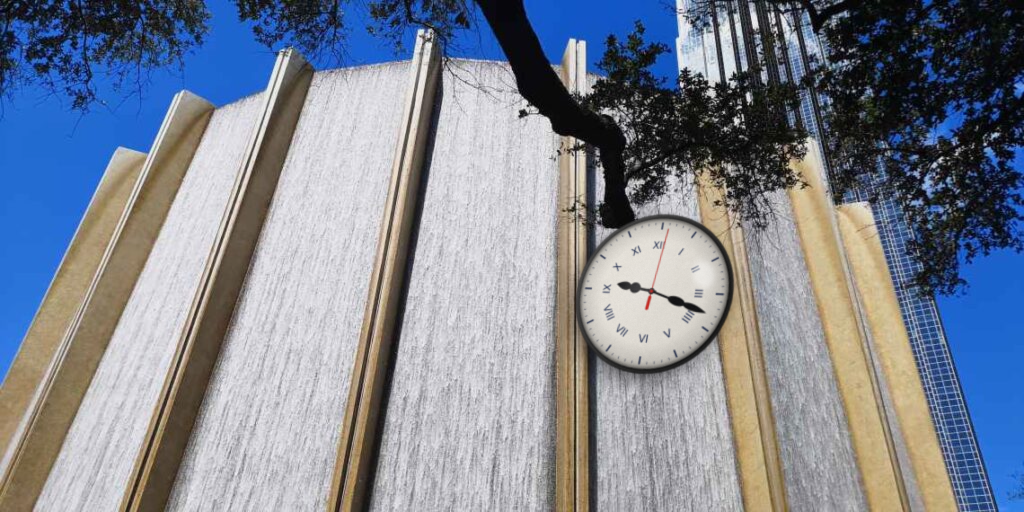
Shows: 9 h 18 min 01 s
